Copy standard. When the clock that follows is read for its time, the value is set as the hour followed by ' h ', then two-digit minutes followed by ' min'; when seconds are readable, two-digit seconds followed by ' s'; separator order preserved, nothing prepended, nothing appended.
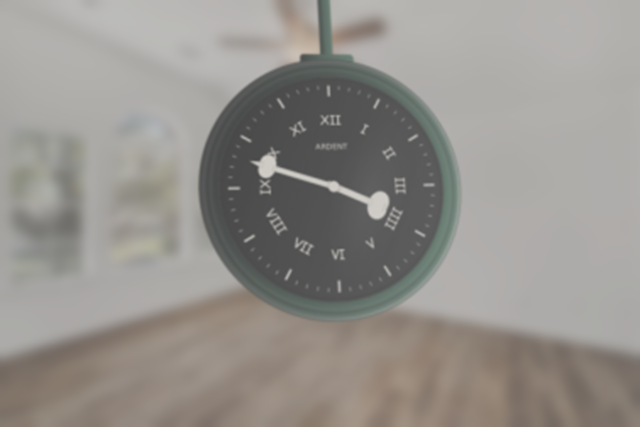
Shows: 3 h 48 min
